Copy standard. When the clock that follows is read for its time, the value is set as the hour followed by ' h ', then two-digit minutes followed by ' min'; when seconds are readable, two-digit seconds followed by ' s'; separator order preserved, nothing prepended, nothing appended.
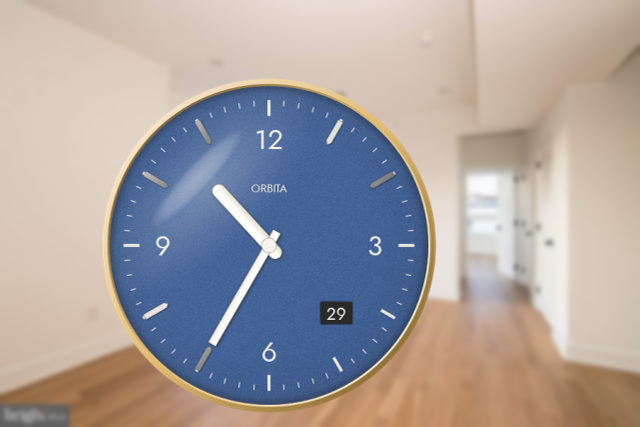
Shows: 10 h 35 min
